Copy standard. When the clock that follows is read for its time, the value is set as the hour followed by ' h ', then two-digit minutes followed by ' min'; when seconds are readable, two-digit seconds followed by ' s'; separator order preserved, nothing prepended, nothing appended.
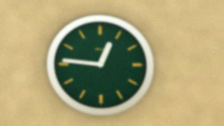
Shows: 12 h 46 min
